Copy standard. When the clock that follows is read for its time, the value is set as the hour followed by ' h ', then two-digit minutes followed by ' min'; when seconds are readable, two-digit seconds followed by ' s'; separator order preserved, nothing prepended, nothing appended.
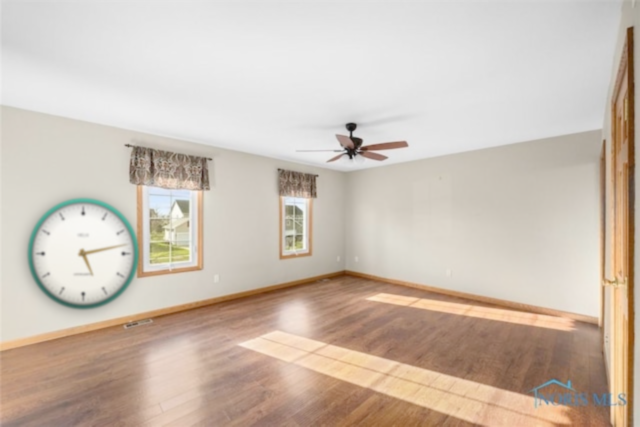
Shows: 5 h 13 min
